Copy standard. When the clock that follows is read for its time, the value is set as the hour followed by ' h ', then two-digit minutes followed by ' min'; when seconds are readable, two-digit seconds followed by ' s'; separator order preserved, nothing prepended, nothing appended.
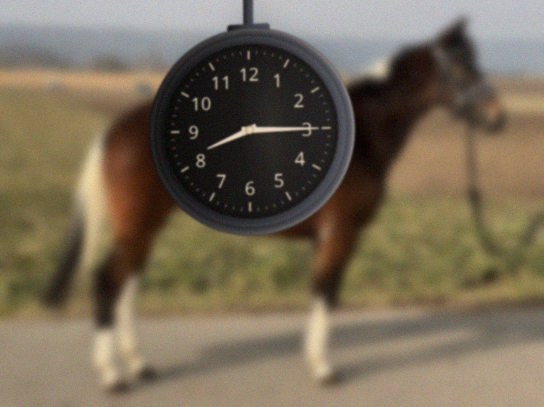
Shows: 8 h 15 min
